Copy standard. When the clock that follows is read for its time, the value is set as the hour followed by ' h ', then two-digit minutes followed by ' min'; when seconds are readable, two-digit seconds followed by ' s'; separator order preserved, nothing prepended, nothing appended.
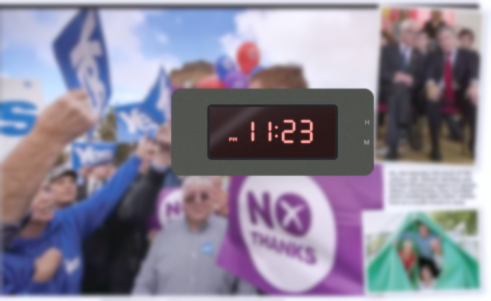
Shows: 11 h 23 min
